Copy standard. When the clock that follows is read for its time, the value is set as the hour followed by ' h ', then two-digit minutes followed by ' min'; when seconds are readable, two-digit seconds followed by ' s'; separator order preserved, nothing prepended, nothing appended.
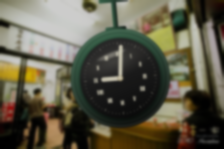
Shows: 9 h 01 min
